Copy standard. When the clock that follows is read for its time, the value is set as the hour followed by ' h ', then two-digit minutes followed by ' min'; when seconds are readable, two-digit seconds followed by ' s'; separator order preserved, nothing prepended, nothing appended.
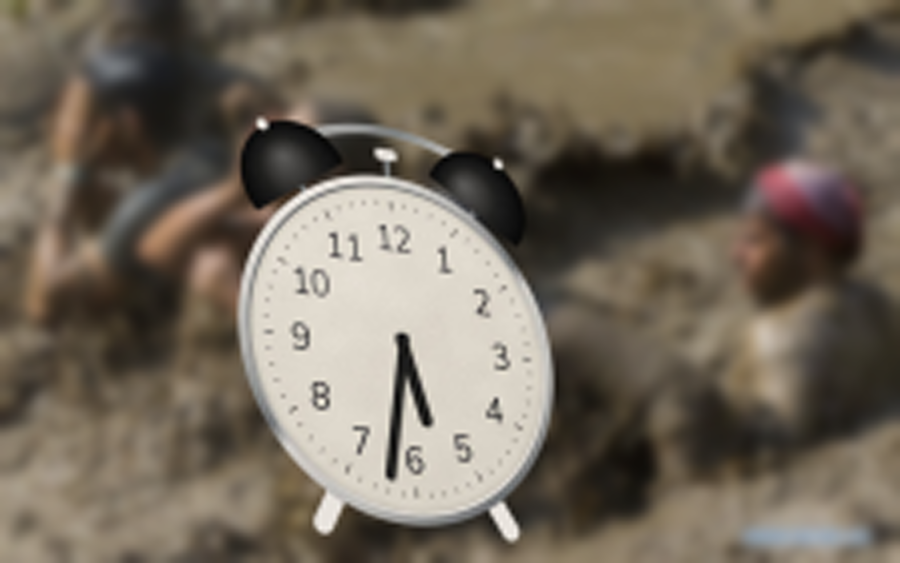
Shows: 5 h 32 min
